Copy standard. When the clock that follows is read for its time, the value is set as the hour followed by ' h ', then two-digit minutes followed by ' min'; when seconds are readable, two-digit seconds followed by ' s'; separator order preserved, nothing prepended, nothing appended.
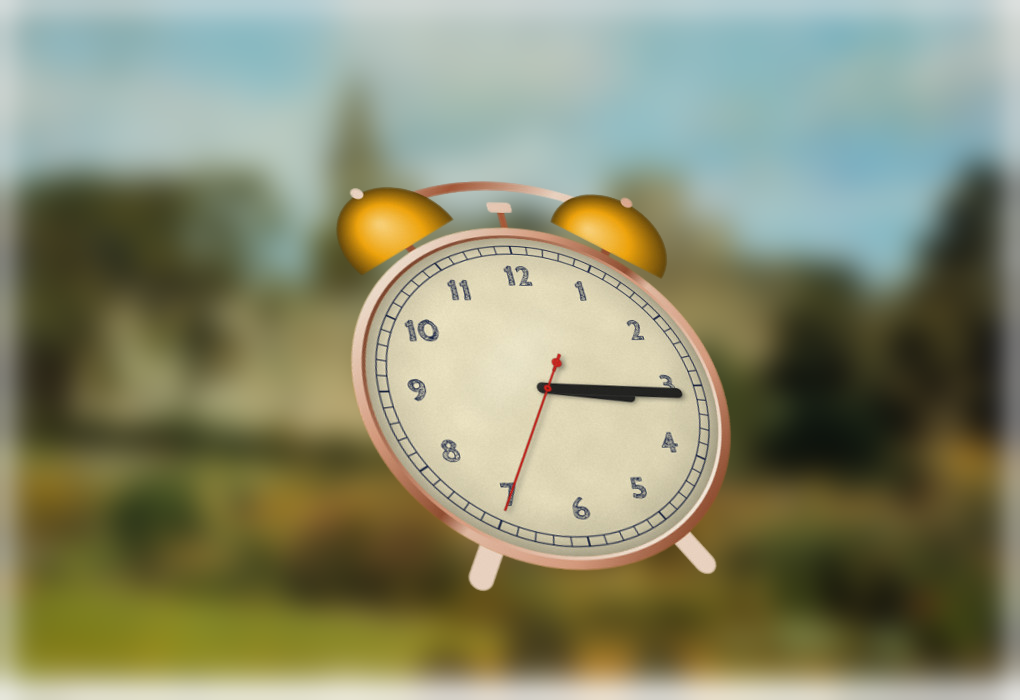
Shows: 3 h 15 min 35 s
